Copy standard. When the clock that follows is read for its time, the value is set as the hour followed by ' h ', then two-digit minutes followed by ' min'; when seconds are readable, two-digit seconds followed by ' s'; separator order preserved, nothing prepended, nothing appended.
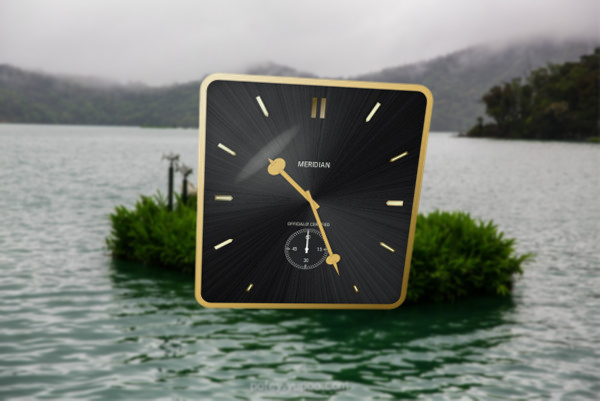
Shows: 10 h 26 min
